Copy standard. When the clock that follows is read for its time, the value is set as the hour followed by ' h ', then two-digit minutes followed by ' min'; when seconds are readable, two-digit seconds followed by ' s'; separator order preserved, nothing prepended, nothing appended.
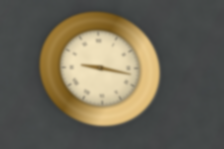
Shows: 9 h 17 min
